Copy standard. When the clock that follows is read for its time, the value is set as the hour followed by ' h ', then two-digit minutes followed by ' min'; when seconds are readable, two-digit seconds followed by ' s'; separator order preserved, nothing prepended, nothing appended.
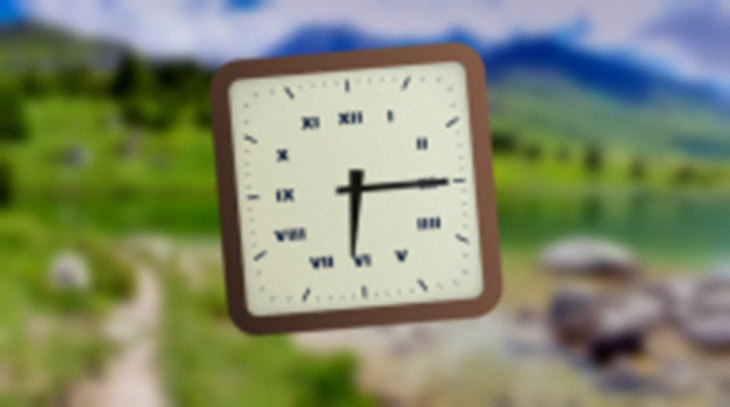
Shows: 6 h 15 min
